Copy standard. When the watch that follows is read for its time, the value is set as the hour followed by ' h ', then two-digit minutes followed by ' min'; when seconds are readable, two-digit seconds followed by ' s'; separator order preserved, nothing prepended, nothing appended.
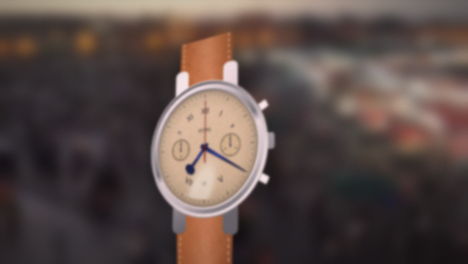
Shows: 7 h 20 min
